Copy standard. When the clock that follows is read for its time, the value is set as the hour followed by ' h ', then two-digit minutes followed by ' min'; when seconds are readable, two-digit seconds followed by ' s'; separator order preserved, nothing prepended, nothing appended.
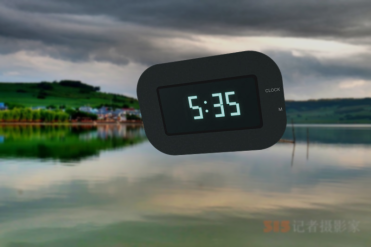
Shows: 5 h 35 min
